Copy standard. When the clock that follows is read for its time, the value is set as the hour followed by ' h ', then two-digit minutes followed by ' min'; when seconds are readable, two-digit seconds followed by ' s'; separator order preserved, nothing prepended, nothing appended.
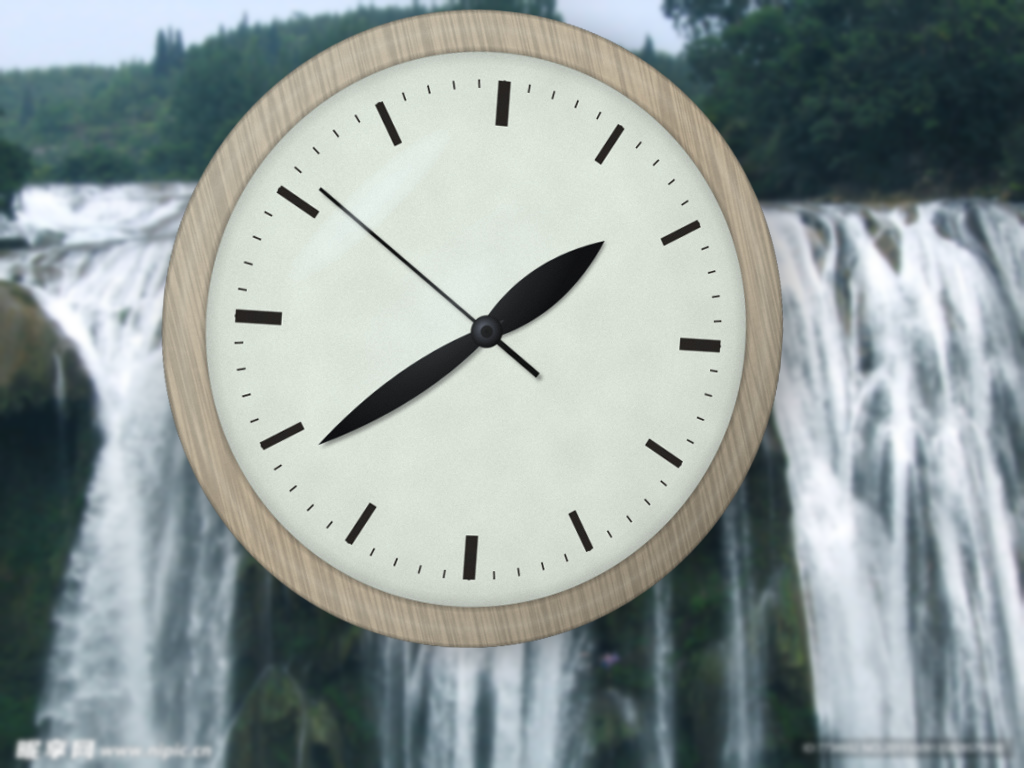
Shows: 1 h 38 min 51 s
